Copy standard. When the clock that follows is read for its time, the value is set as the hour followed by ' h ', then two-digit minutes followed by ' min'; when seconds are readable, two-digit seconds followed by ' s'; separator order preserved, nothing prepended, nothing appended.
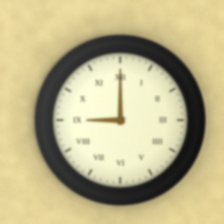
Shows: 9 h 00 min
